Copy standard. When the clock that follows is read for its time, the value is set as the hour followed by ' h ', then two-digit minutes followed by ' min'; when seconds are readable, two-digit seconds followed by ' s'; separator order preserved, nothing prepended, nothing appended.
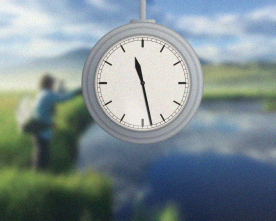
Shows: 11 h 28 min
